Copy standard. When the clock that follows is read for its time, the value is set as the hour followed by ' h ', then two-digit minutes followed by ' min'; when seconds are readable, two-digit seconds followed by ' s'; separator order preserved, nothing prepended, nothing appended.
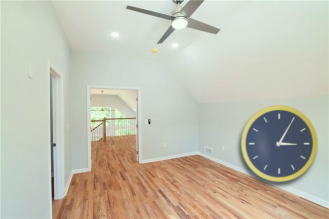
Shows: 3 h 05 min
